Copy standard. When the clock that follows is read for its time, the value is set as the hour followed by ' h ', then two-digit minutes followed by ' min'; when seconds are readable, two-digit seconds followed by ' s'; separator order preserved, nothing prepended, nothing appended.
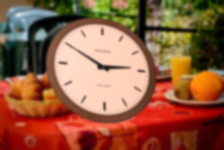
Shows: 2 h 50 min
